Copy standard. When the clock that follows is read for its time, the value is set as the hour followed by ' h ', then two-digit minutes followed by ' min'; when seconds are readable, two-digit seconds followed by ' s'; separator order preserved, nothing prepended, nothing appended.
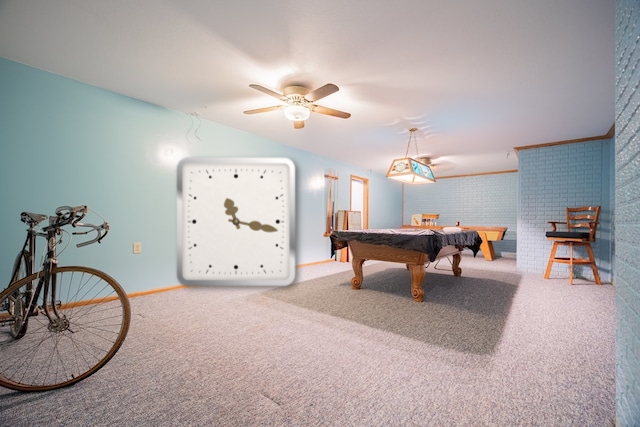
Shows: 11 h 17 min
